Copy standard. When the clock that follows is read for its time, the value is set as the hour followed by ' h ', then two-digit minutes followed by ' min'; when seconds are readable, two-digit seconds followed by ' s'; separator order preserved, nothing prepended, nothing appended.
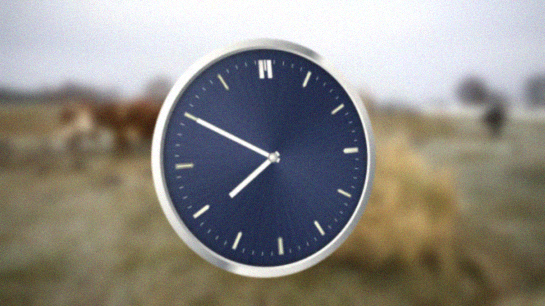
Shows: 7 h 50 min
